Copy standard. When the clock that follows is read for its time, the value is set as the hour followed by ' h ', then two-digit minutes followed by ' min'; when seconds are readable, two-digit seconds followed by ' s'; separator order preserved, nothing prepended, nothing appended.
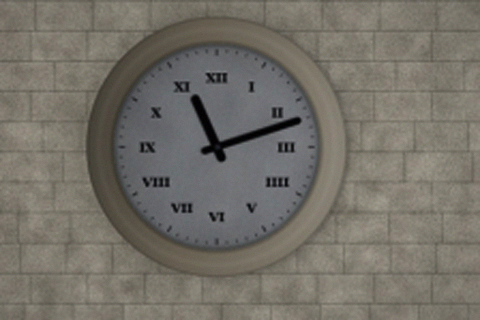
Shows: 11 h 12 min
